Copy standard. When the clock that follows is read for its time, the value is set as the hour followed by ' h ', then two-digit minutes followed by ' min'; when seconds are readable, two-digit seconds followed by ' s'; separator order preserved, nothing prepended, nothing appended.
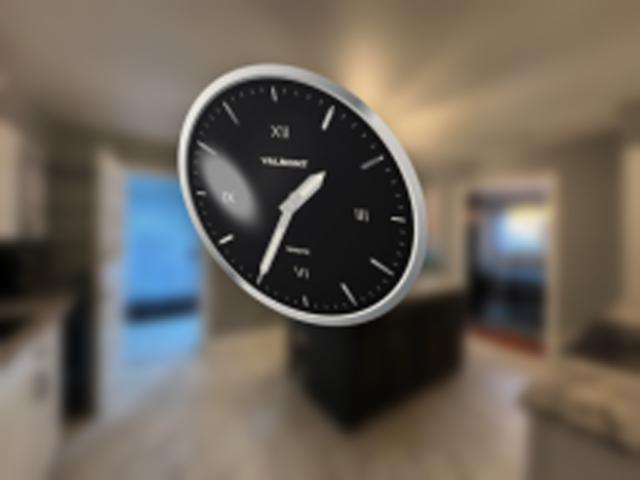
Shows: 1 h 35 min
